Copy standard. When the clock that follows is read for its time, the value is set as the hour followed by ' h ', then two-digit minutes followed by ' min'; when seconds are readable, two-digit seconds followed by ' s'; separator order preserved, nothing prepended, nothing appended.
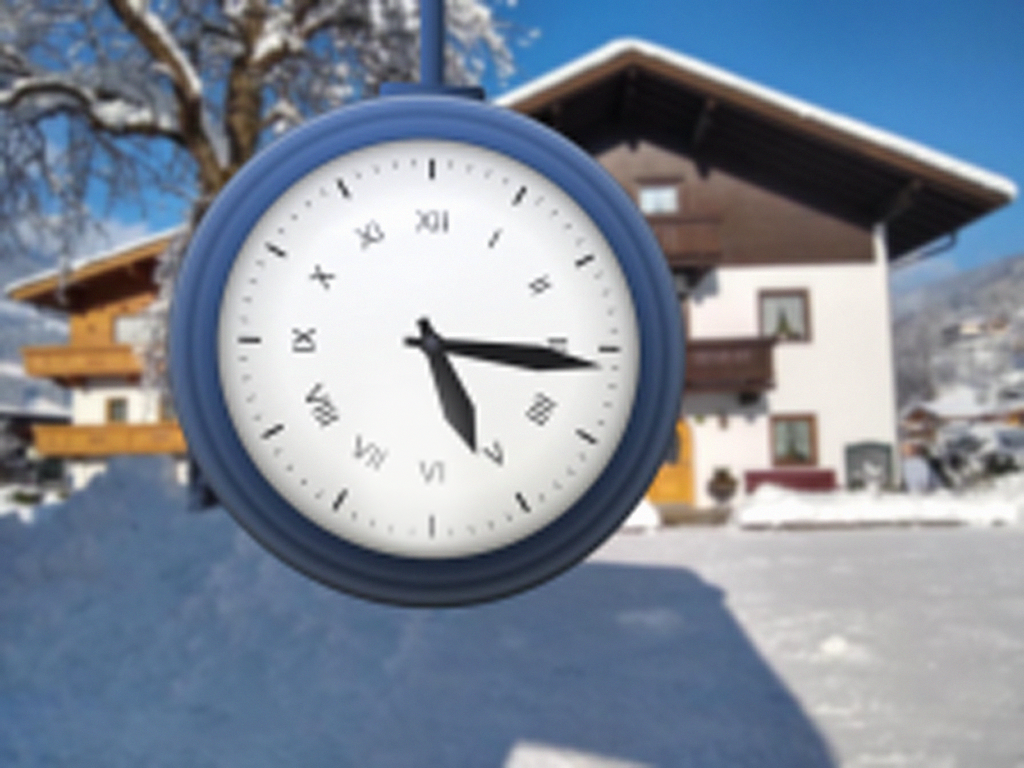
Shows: 5 h 16 min
